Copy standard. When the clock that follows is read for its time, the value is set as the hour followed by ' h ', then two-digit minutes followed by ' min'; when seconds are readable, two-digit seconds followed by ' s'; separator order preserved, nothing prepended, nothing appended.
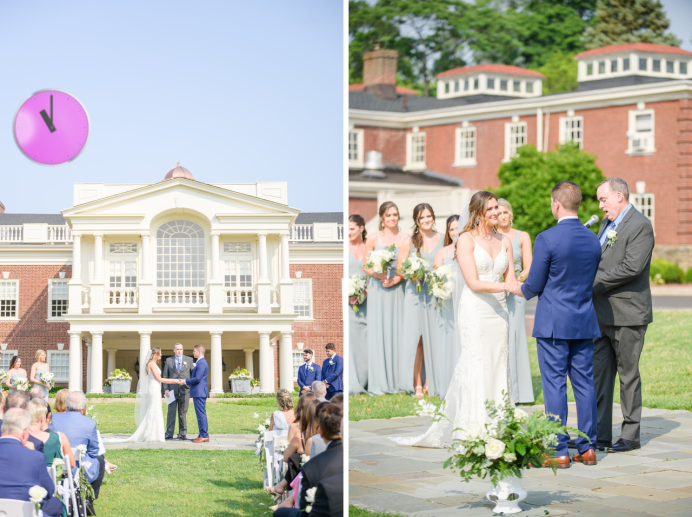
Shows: 11 h 00 min
